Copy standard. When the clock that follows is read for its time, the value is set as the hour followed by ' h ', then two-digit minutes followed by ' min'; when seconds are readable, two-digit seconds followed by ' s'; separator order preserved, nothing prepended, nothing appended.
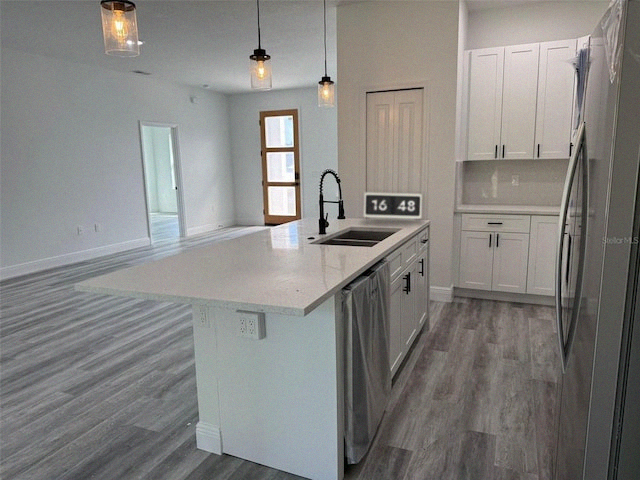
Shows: 16 h 48 min
